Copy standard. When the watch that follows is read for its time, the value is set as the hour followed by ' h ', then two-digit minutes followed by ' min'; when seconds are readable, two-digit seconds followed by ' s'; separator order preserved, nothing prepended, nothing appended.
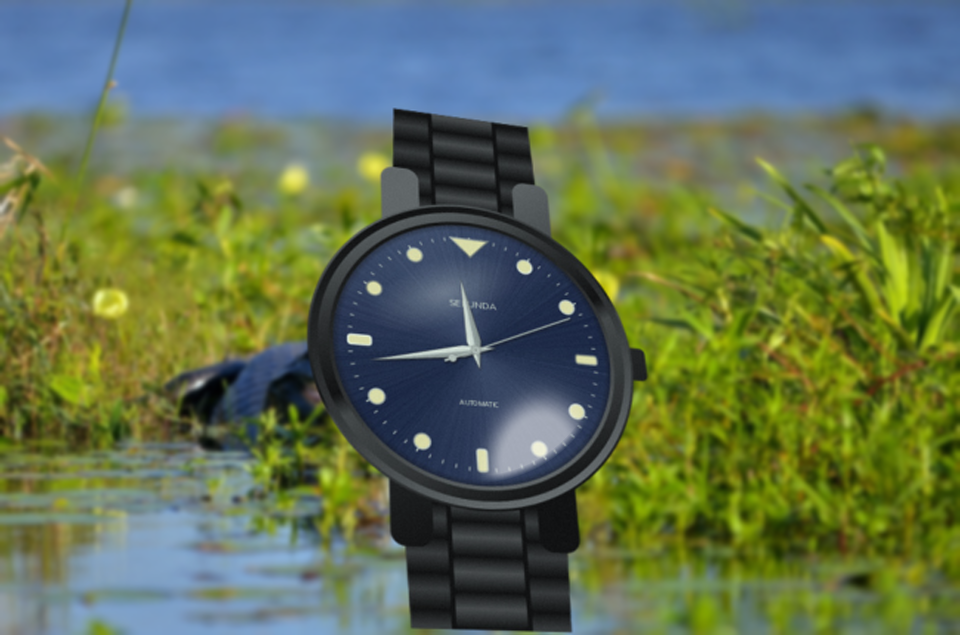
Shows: 11 h 43 min 11 s
